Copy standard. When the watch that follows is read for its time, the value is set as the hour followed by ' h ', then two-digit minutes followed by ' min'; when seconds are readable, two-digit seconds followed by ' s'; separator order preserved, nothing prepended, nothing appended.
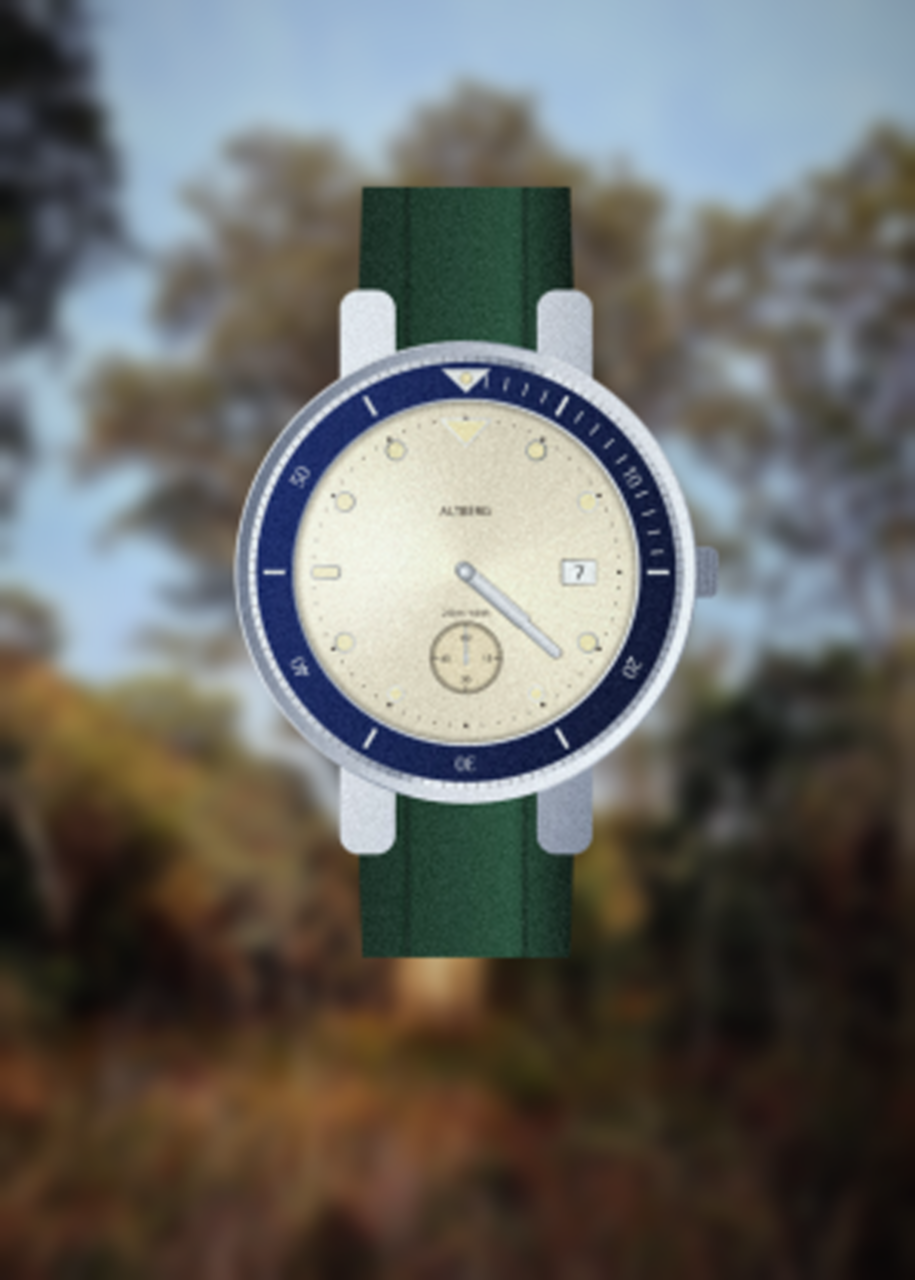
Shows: 4 h 22 min
